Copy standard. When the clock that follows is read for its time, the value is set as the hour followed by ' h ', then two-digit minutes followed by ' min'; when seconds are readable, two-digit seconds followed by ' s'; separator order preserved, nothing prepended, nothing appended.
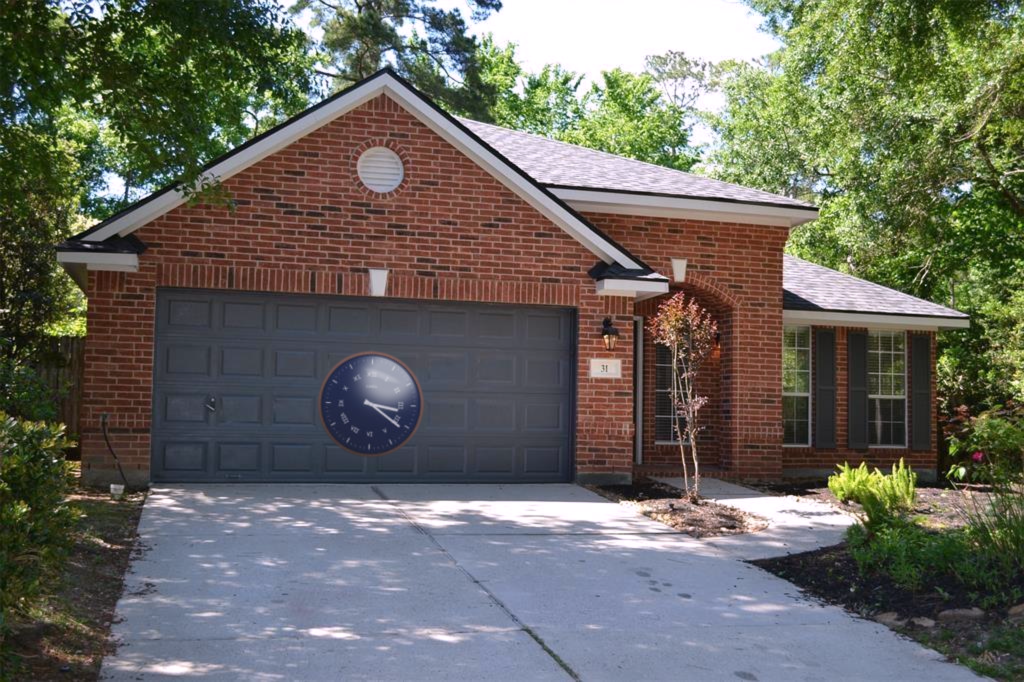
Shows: 3 h 21 min
